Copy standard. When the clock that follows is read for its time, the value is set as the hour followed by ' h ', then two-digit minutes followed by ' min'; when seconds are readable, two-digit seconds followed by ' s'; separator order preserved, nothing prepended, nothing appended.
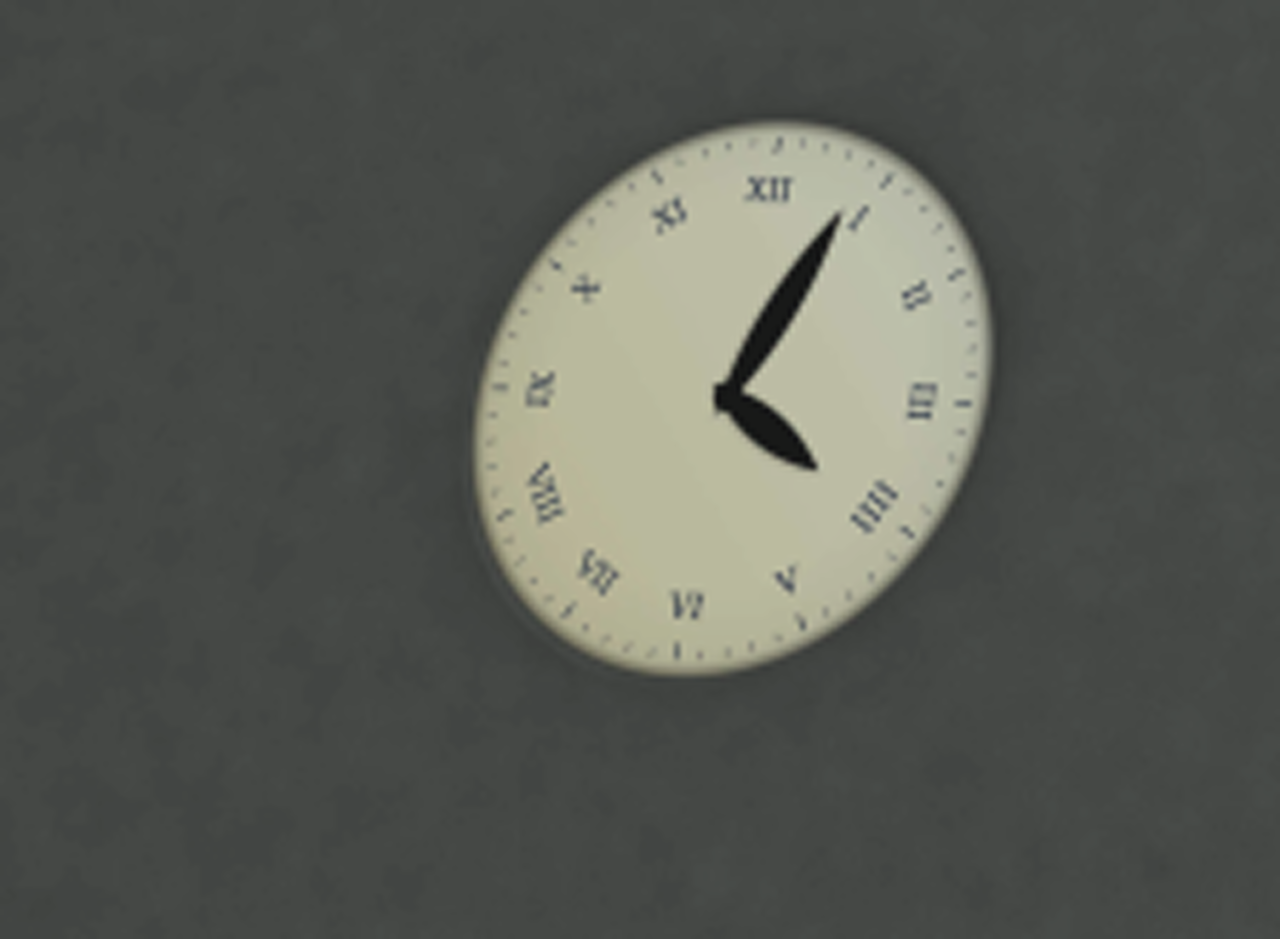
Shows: 4 h 04 min
